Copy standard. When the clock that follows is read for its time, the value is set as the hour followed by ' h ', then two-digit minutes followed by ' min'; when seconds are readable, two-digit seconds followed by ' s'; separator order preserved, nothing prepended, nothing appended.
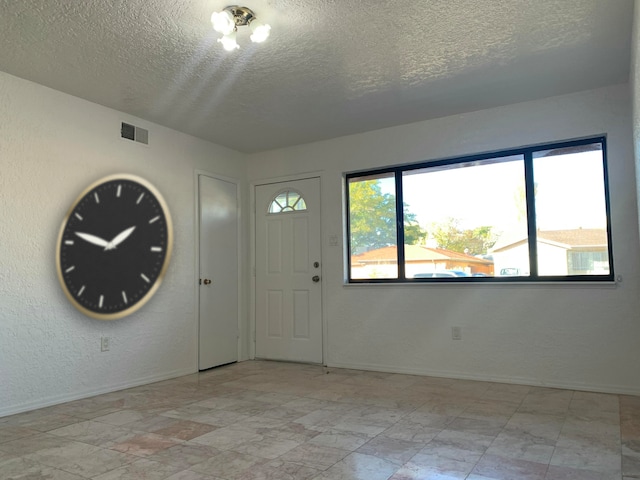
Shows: 1 h 47 min
